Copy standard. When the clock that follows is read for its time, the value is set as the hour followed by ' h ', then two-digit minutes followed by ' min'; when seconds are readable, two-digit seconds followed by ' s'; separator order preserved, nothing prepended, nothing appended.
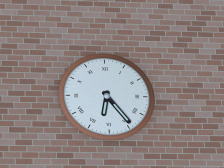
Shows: 6 h 24 min
